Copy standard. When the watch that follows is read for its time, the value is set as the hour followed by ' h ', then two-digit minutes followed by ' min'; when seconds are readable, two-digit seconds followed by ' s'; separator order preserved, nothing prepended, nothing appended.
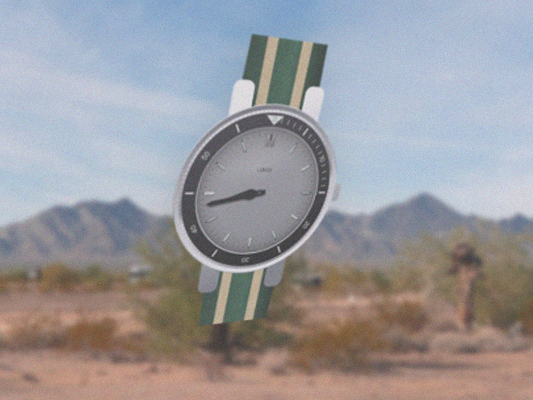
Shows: 8 h 43 min
